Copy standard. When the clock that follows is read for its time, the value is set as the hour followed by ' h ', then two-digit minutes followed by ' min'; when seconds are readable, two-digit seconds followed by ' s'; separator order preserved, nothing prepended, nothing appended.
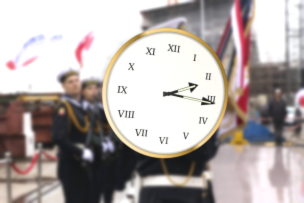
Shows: 2 h 16 min
